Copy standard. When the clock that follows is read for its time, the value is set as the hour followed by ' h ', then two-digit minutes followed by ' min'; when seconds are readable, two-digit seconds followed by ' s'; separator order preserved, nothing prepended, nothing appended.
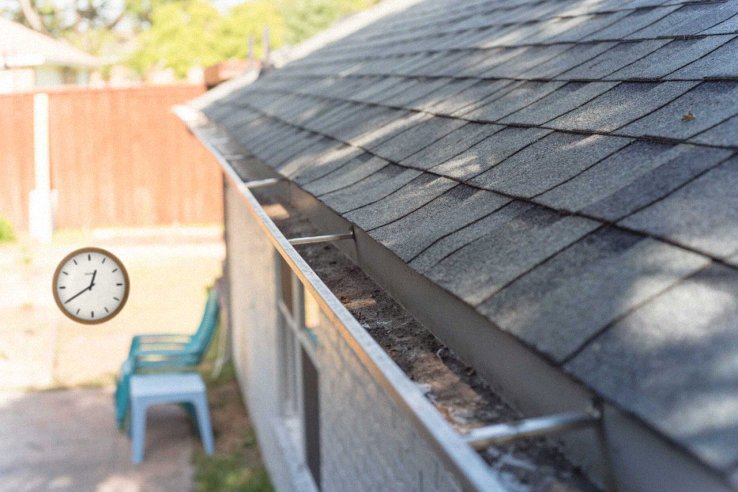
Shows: 12 h 40 min
